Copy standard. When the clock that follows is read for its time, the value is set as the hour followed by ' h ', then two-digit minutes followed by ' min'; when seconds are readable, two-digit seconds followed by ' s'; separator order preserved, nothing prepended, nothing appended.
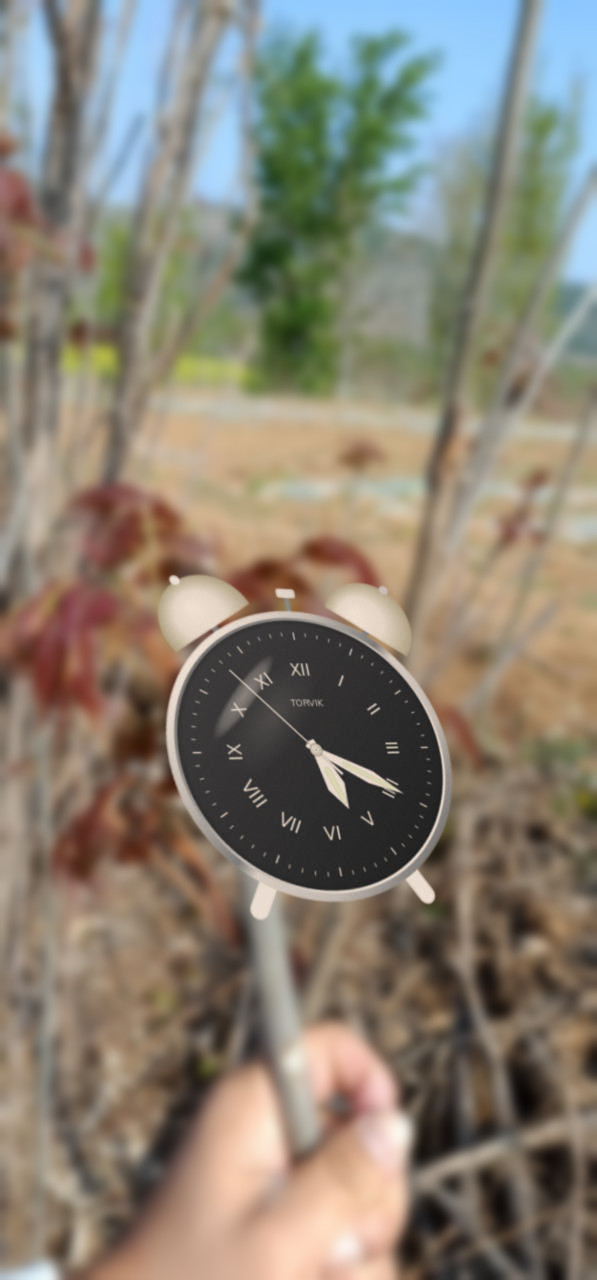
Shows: 5 h 19 min 53 s
